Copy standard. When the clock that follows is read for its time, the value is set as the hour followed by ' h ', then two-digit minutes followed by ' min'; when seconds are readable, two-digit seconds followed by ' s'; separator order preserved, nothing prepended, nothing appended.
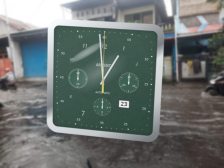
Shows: 12 h 59 min
